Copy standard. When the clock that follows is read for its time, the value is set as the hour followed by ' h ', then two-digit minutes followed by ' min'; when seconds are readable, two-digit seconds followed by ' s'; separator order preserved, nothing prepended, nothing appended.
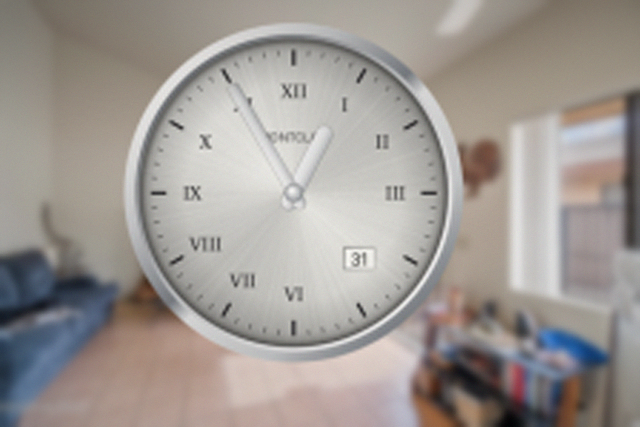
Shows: 12 h 55 min
